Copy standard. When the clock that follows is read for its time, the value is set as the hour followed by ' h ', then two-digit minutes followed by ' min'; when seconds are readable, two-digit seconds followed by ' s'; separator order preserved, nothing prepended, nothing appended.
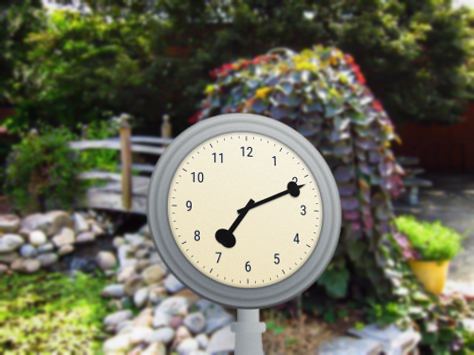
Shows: 7 h 11 min
